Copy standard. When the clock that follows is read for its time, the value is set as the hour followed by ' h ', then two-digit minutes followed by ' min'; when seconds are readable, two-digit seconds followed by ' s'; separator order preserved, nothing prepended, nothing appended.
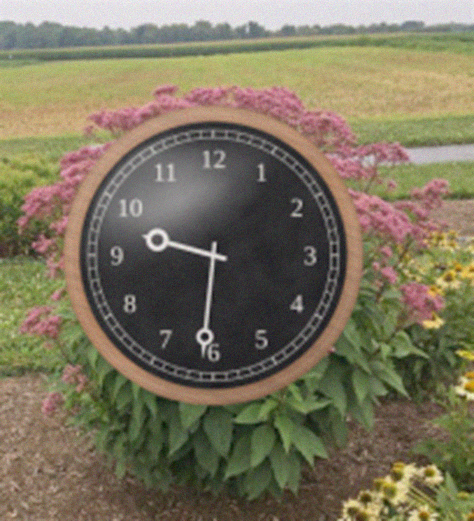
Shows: 9 h 31 min
